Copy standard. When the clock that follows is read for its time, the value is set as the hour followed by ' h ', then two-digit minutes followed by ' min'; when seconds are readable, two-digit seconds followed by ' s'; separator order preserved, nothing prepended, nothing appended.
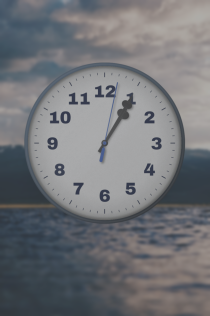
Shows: 1 h 05 min 02 s
